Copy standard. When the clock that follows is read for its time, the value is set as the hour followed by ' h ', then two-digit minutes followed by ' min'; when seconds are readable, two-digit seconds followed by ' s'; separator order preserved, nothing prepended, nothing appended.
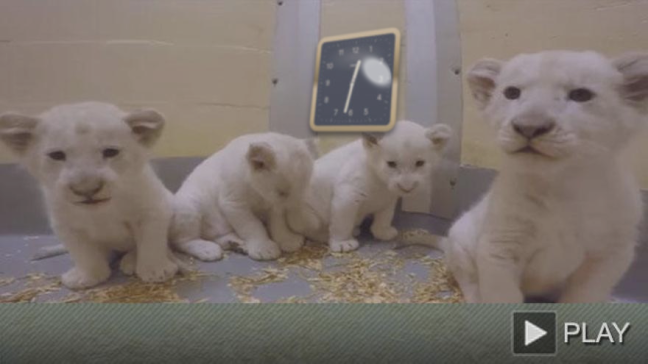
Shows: 12 h 32 min
